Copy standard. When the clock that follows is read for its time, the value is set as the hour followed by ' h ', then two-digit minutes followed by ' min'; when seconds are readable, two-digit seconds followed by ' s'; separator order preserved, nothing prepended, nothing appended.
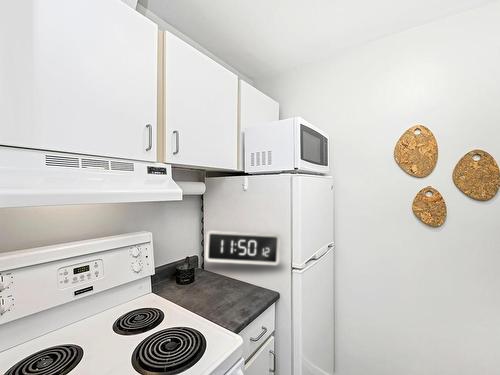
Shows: 11 h 50 min
